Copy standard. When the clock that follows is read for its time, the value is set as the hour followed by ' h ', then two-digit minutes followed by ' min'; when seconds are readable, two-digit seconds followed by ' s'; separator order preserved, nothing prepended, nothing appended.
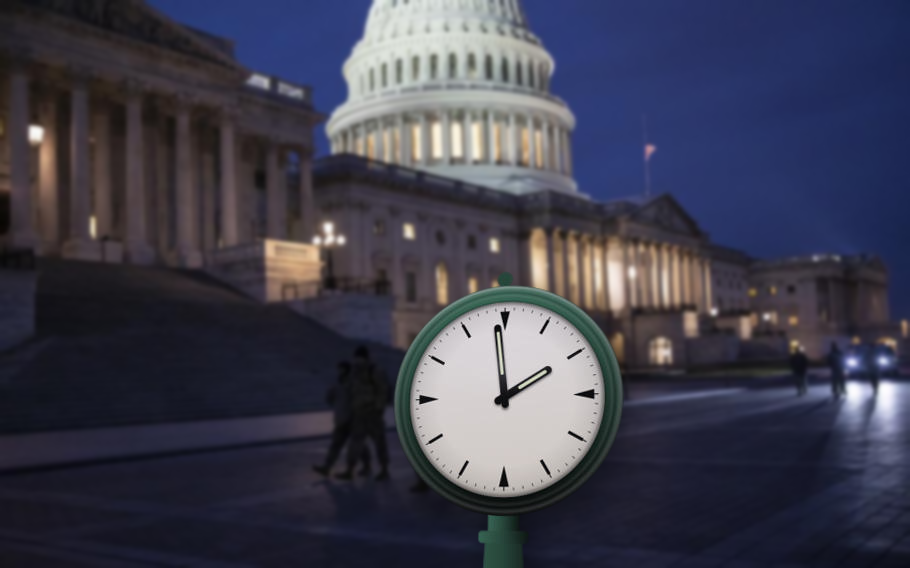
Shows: 1 h 59 min
